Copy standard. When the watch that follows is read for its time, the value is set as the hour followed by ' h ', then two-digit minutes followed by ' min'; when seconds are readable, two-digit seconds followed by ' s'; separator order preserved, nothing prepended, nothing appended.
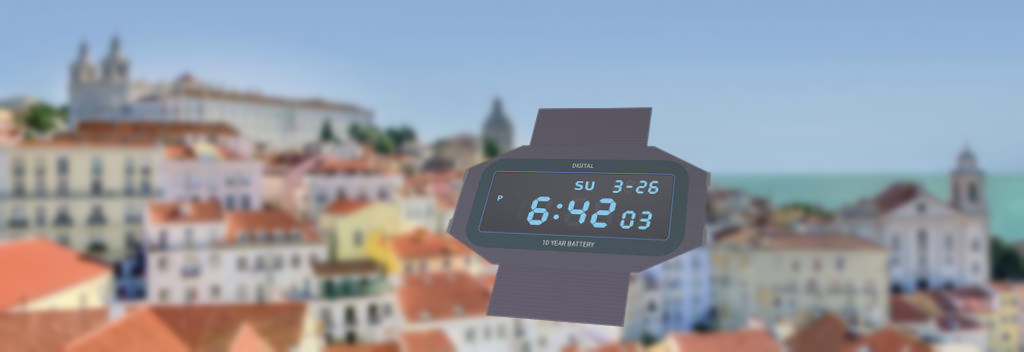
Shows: 6 h 42 min 03 s
